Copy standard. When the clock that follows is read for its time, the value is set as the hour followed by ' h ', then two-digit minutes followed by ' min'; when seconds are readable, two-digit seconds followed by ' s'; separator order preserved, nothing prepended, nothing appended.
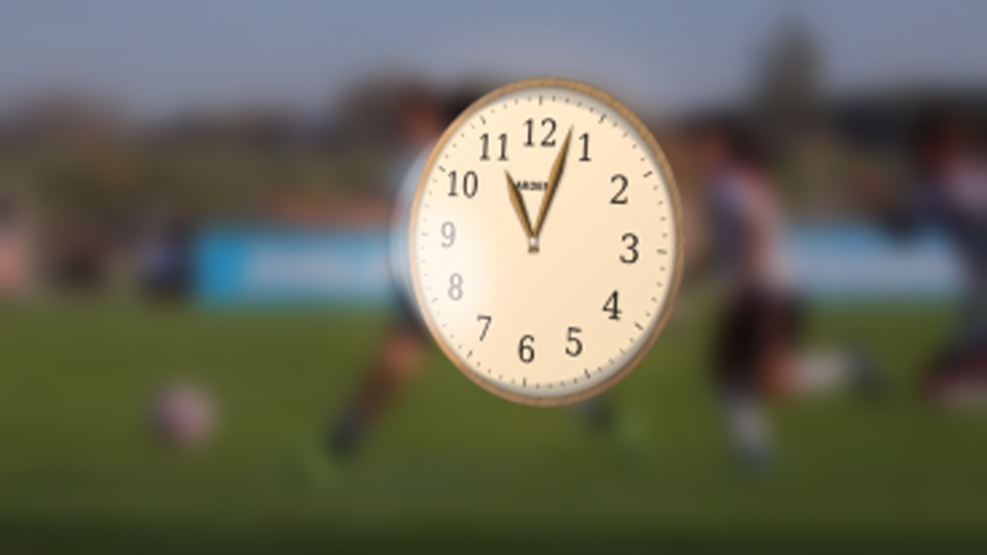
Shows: 11 h 03 min
